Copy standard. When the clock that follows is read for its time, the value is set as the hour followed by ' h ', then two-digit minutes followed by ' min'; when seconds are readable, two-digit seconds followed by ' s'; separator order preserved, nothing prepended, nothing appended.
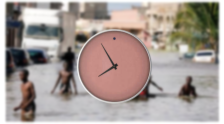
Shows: 7 h 55 min
